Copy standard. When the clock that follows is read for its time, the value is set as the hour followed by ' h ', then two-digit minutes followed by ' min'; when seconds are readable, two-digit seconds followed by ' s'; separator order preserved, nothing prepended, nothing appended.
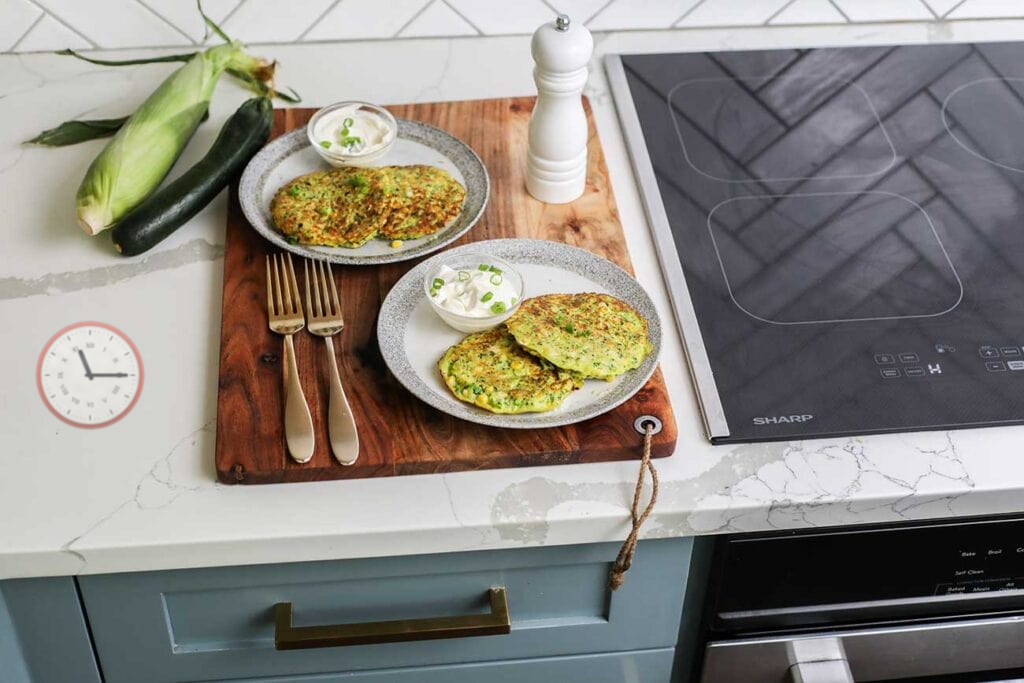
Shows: 11 h 15 min
